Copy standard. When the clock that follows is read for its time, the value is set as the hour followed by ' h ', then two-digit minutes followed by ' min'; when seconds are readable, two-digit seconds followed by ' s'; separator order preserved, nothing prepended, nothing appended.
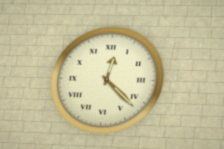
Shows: 12 h 22 min
